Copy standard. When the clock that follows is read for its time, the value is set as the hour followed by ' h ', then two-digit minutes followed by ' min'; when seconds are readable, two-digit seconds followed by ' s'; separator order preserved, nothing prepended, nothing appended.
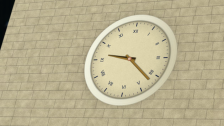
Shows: 9 h 22 min
